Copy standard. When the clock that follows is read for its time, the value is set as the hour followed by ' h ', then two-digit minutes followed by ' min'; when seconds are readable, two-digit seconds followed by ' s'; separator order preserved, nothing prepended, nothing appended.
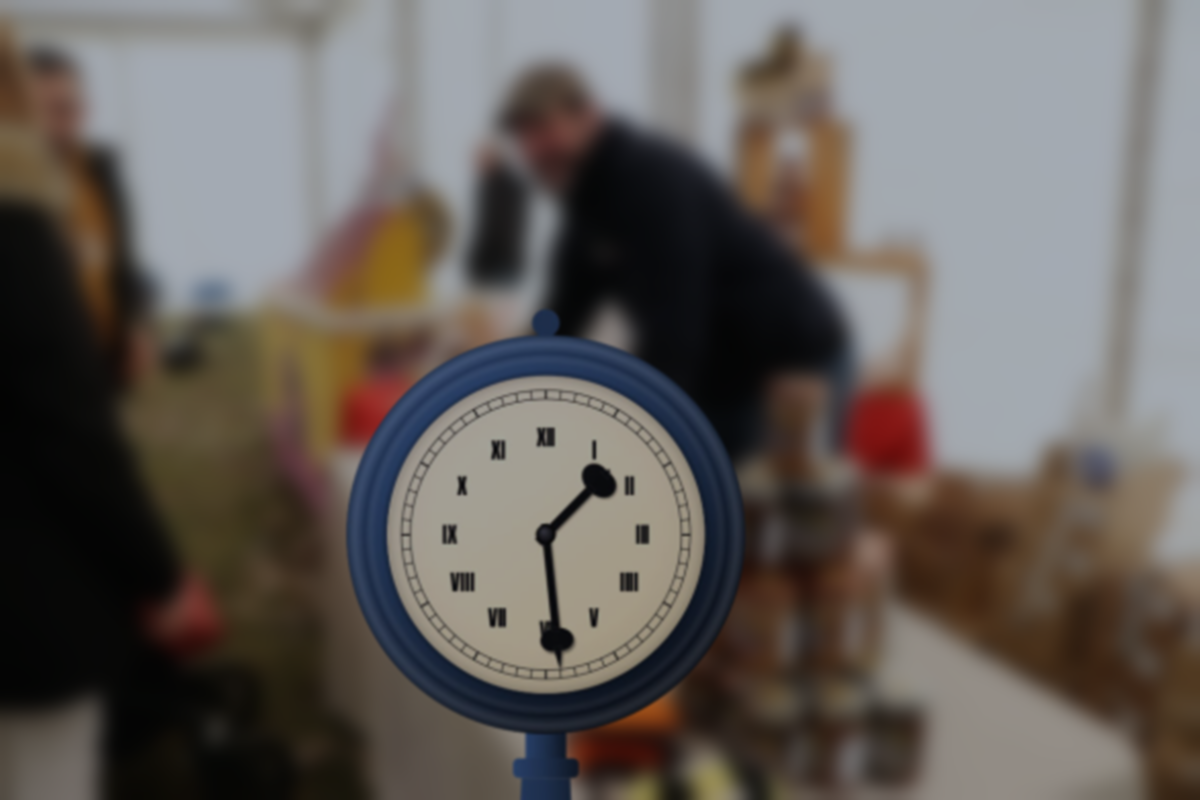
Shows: 1 h 29 min
